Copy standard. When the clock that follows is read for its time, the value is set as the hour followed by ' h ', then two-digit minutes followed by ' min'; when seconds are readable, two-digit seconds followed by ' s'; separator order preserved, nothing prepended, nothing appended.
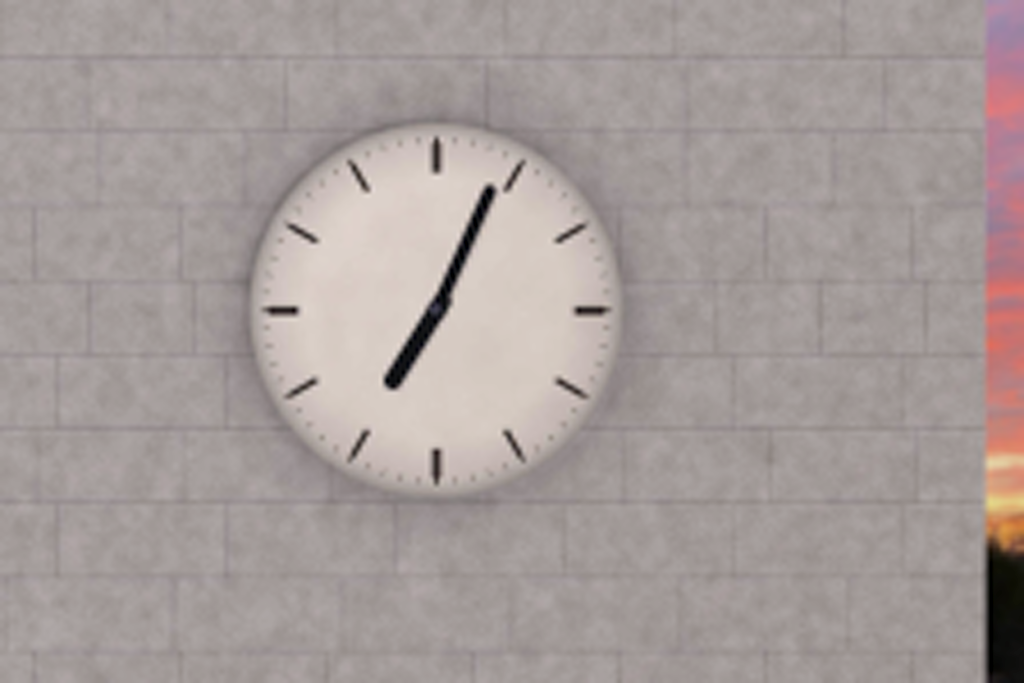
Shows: 7 h 04 min
